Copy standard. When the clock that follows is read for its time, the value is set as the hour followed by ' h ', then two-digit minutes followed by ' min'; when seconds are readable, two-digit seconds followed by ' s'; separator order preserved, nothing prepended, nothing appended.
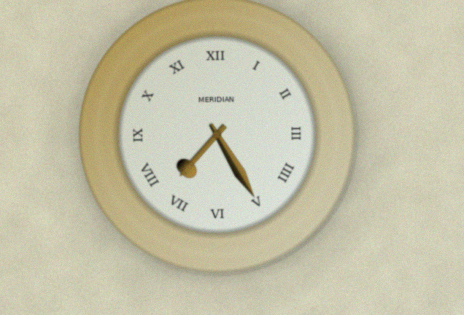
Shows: 7 h 25 min
